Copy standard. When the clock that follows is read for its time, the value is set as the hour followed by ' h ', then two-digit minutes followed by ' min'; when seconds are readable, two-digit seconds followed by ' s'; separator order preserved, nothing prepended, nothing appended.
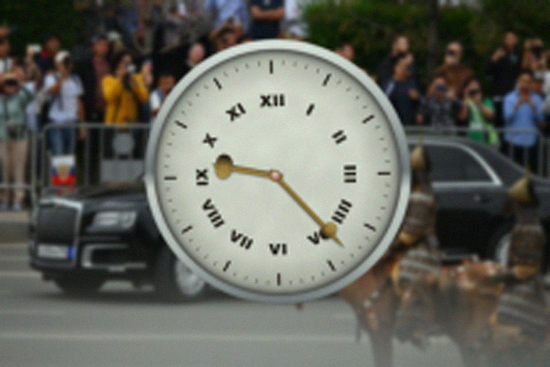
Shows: 9 h 23 min
